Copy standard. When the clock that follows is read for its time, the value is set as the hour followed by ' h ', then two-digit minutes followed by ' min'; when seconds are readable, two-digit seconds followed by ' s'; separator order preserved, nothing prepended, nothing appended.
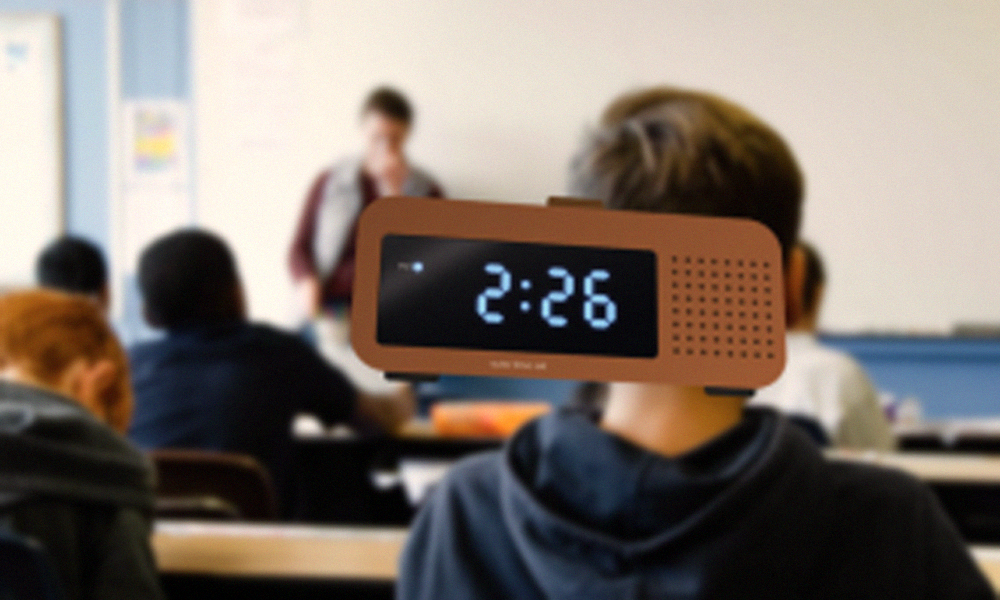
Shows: 2 h 26 min
